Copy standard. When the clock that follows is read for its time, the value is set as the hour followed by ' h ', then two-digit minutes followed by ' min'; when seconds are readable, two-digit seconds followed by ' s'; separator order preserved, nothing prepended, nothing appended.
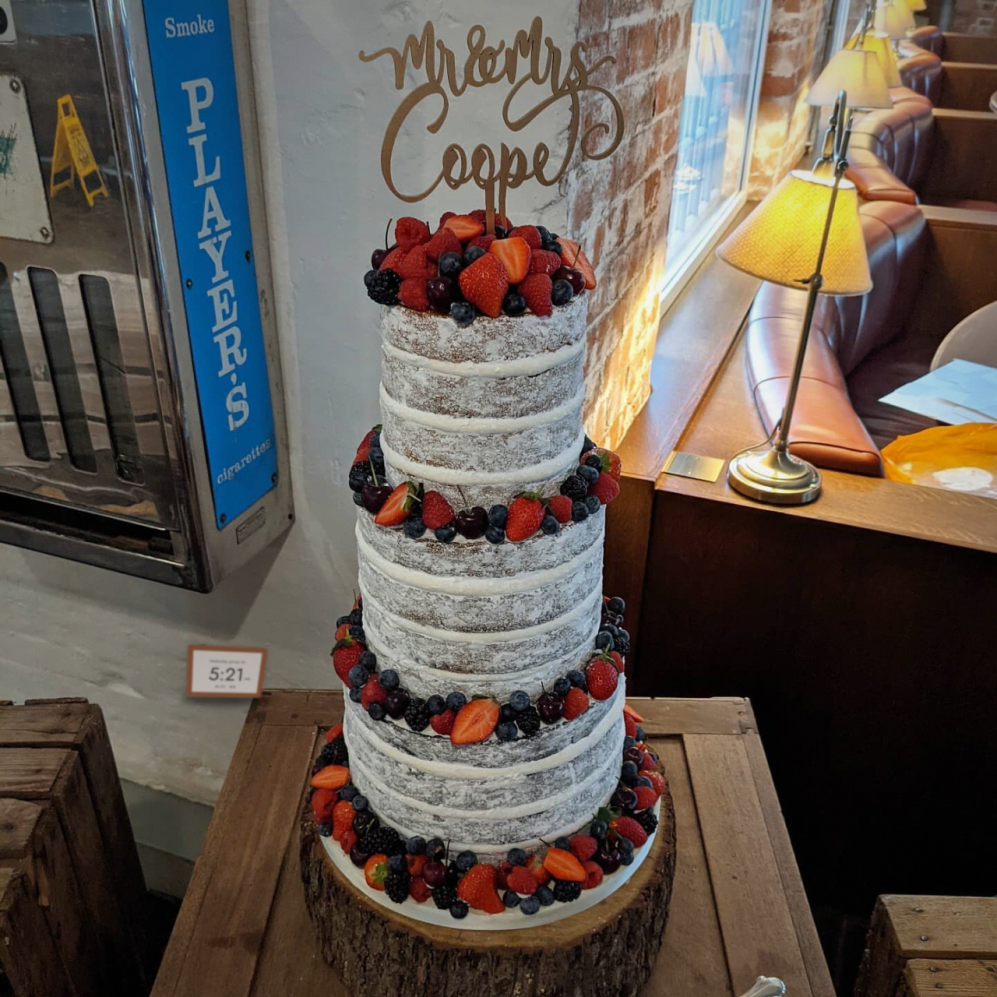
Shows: 5 h 21 min
